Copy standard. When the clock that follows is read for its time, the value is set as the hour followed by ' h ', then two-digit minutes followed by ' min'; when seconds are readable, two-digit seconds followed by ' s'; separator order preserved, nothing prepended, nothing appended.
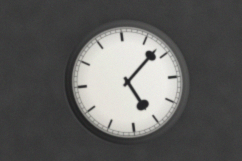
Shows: 5 h 08 min
